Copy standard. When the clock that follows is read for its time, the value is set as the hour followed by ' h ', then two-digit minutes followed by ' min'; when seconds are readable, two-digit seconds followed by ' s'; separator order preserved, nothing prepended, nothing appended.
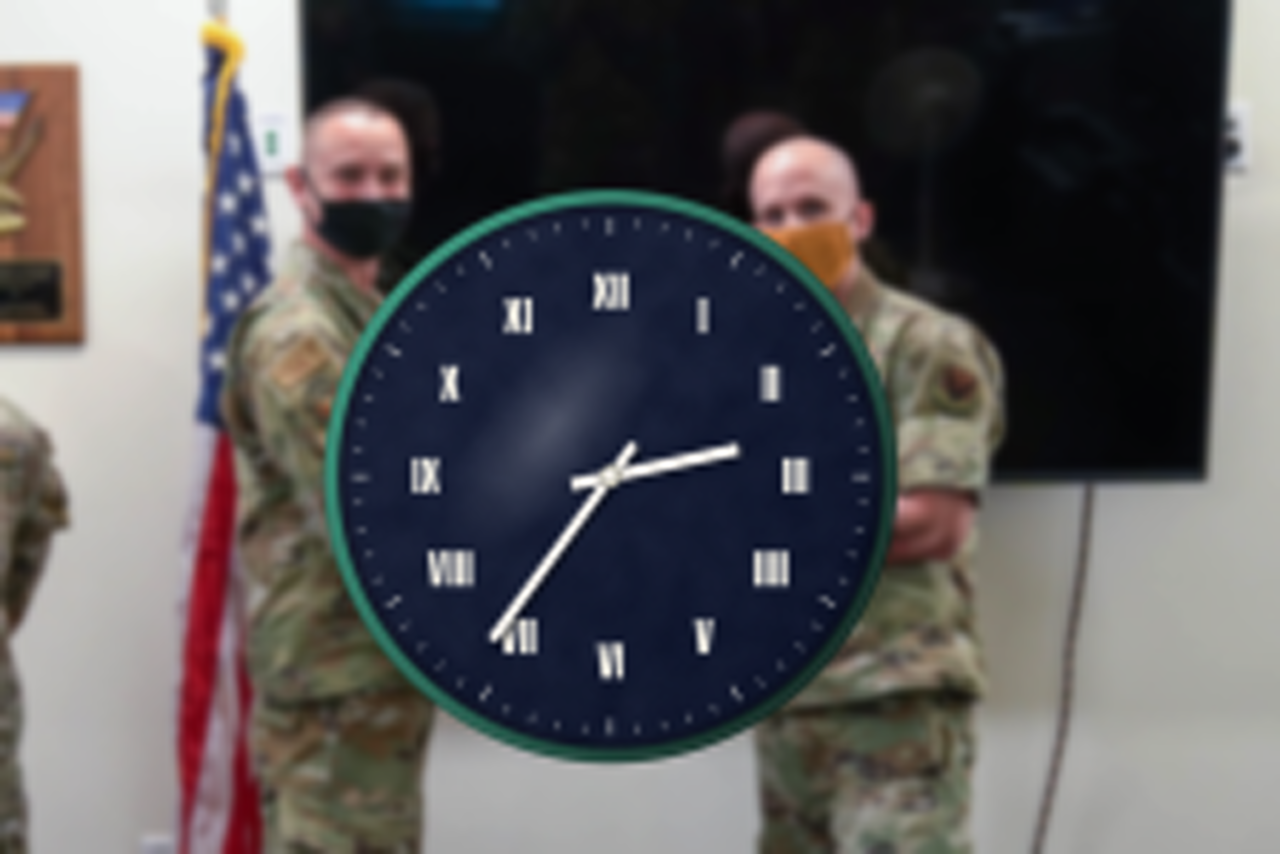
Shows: 2 h 36 min
